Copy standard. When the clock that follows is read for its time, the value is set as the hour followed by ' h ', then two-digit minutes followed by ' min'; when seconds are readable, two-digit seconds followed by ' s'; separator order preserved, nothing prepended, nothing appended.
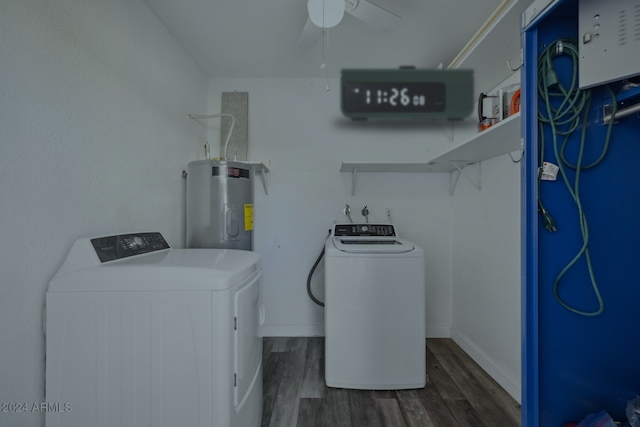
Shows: 11 h 26 min
